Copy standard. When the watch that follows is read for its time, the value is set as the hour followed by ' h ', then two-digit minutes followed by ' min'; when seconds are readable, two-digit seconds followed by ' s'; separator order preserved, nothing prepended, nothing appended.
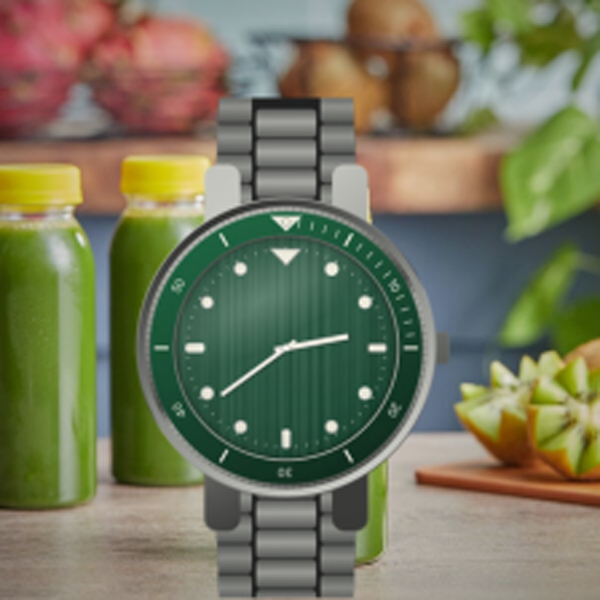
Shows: 2 h 39 min
